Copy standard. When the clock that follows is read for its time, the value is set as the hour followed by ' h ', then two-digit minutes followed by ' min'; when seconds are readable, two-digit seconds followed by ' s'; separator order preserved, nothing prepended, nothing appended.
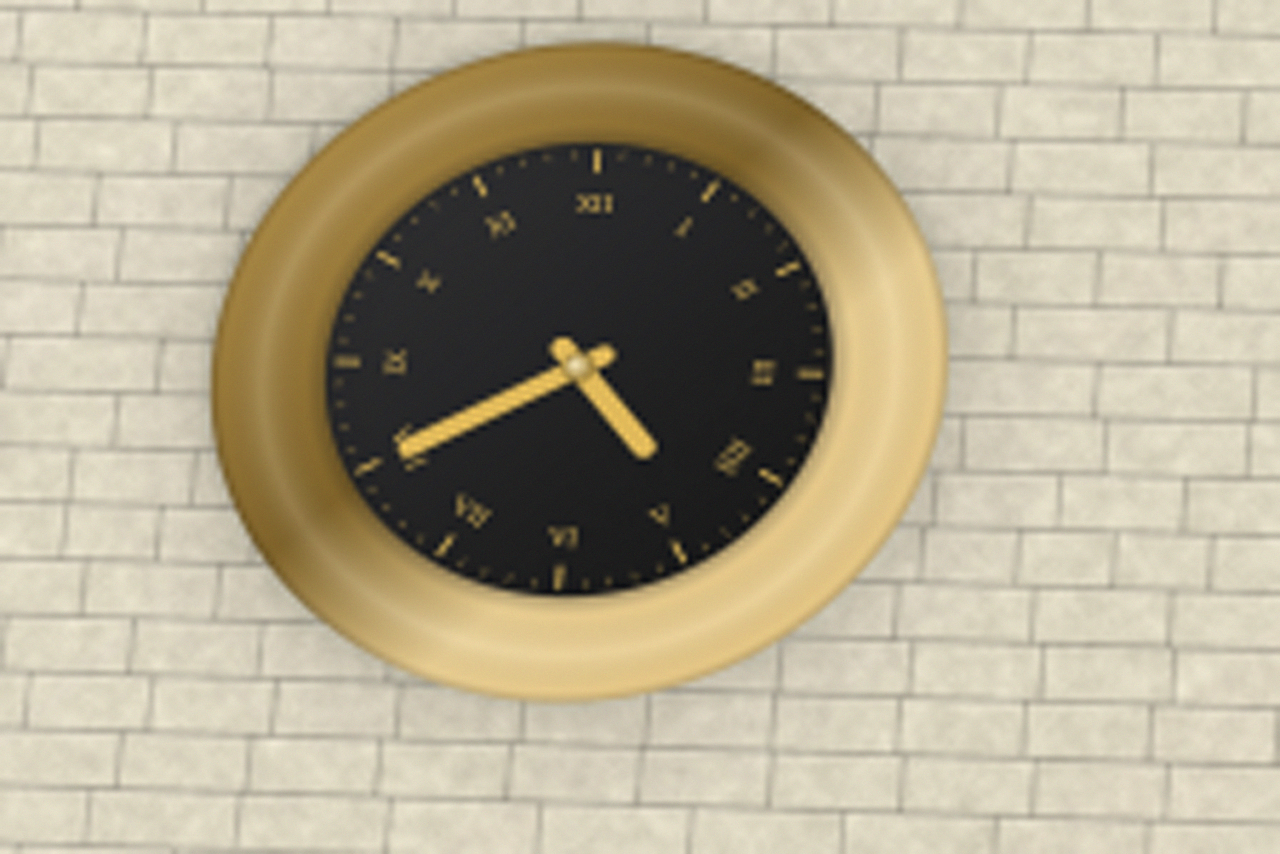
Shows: 4 h 40 min
